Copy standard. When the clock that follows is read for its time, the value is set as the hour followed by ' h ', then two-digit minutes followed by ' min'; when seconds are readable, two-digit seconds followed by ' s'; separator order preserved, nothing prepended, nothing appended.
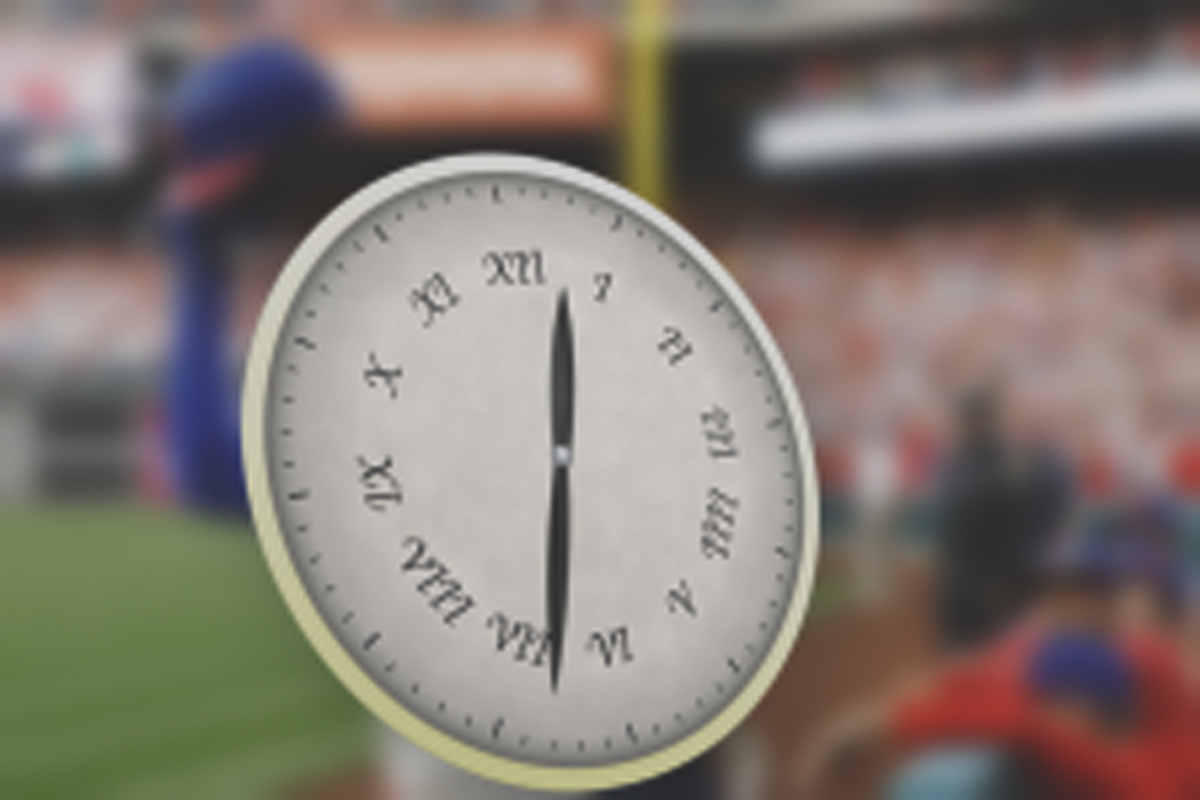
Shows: 12 h 33 min
